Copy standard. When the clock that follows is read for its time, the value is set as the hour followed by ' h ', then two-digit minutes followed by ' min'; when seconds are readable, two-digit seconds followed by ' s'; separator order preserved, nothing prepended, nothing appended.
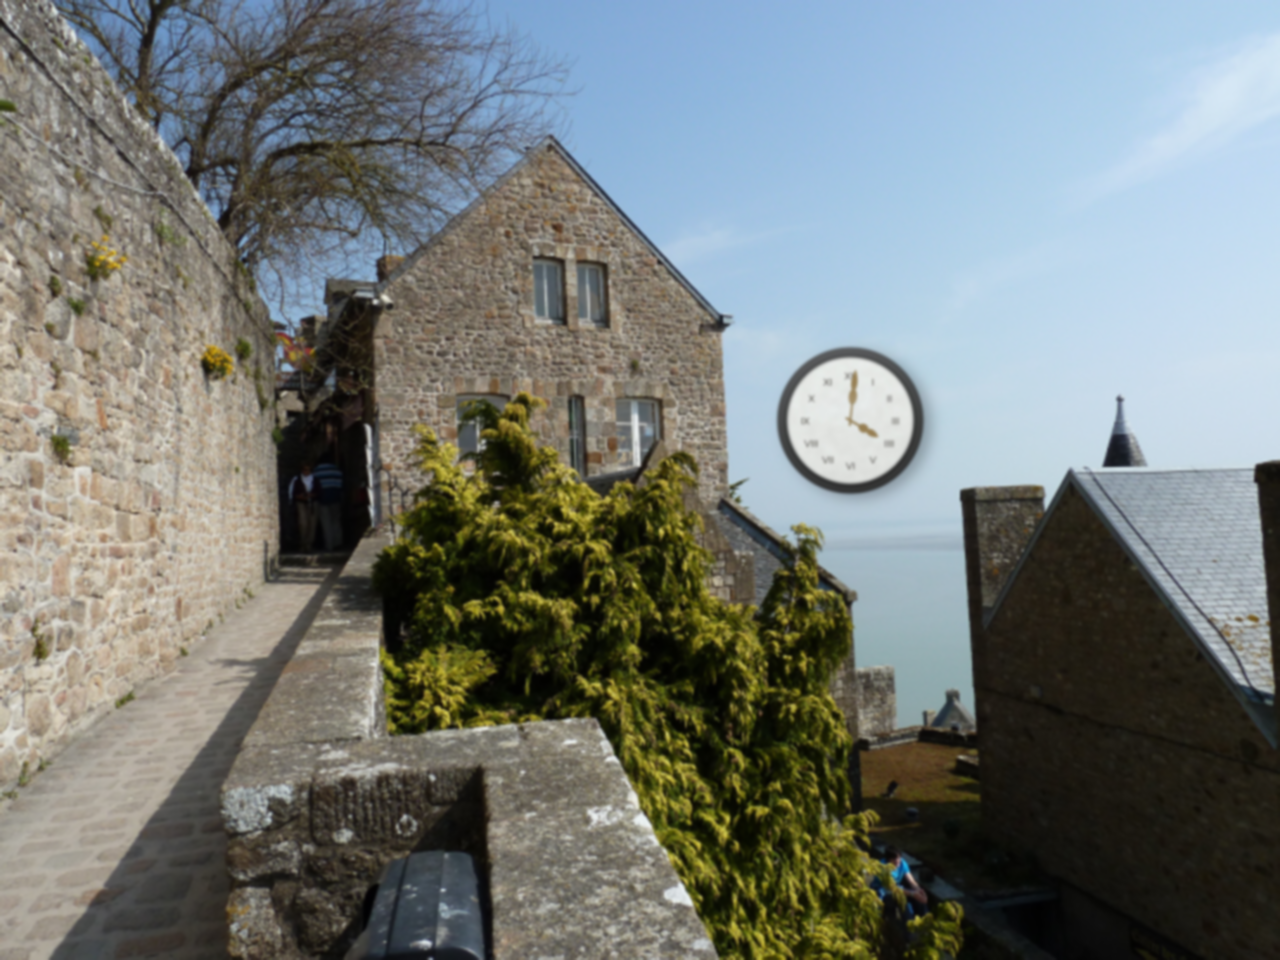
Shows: 4 h 01 min
